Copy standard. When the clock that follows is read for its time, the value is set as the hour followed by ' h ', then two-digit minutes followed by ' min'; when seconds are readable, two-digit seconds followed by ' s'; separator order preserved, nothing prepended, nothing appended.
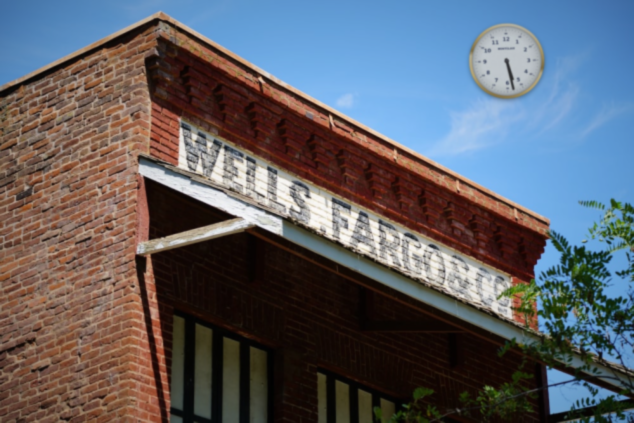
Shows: 5 h 28 min
